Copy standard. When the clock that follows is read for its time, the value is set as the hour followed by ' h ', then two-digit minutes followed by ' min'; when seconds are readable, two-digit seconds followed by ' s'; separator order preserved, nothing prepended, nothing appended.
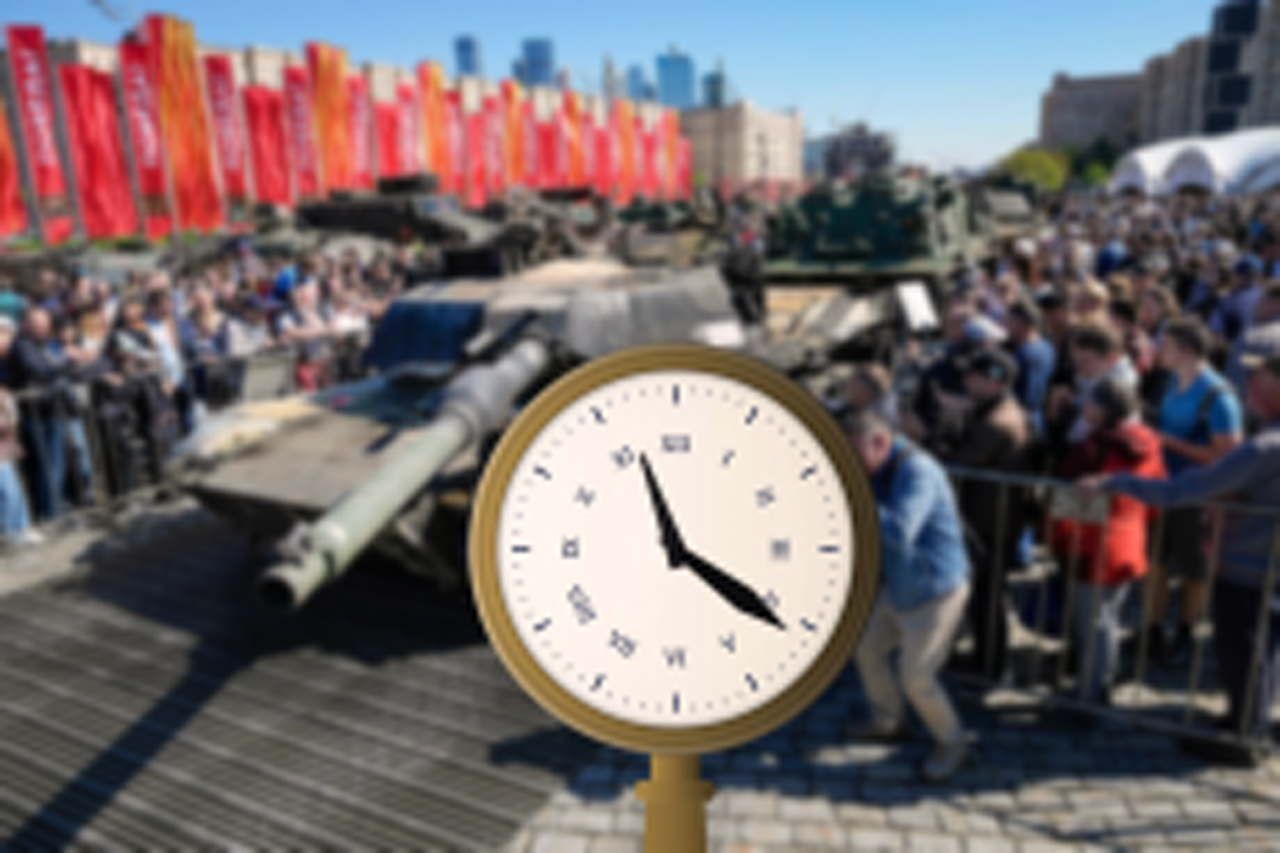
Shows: 11 h 21 min
